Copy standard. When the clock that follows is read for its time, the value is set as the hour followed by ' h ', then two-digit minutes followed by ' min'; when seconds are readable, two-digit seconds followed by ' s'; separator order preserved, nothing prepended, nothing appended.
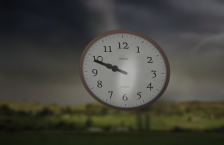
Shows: 9 h 49 min
